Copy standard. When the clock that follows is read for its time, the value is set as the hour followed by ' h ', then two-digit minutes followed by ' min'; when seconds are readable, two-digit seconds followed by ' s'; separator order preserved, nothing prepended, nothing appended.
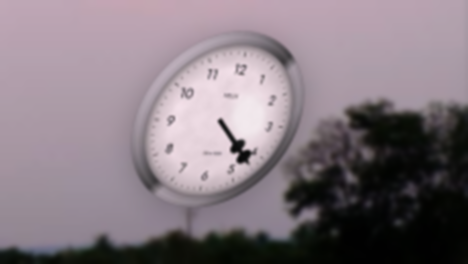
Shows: 4 h 22 min
